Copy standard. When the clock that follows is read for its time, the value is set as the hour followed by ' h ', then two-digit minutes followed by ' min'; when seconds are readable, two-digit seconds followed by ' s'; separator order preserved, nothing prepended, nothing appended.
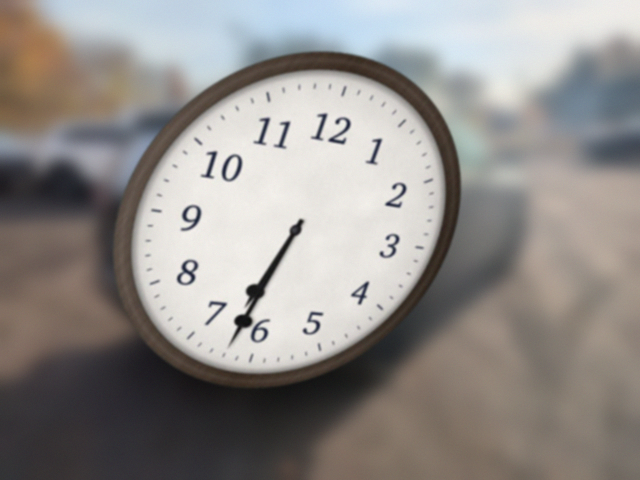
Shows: 6 h 32 min
